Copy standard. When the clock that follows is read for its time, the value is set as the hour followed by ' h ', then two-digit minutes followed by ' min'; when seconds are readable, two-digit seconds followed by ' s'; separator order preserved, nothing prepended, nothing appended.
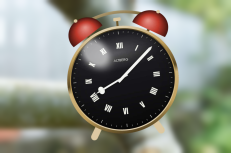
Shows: 8 h 08 min
